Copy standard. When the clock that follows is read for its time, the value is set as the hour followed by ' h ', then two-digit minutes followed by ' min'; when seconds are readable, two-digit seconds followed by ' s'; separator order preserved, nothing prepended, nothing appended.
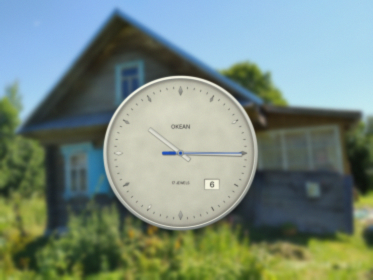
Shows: 10 h 15 min 15 s
